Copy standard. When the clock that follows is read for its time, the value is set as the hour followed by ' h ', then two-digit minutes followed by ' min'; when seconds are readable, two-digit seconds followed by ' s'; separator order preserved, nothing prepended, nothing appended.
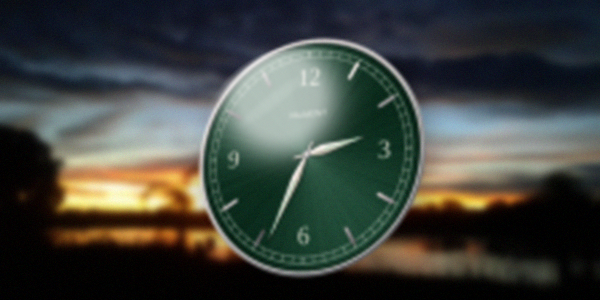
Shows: 2 h 34 min
